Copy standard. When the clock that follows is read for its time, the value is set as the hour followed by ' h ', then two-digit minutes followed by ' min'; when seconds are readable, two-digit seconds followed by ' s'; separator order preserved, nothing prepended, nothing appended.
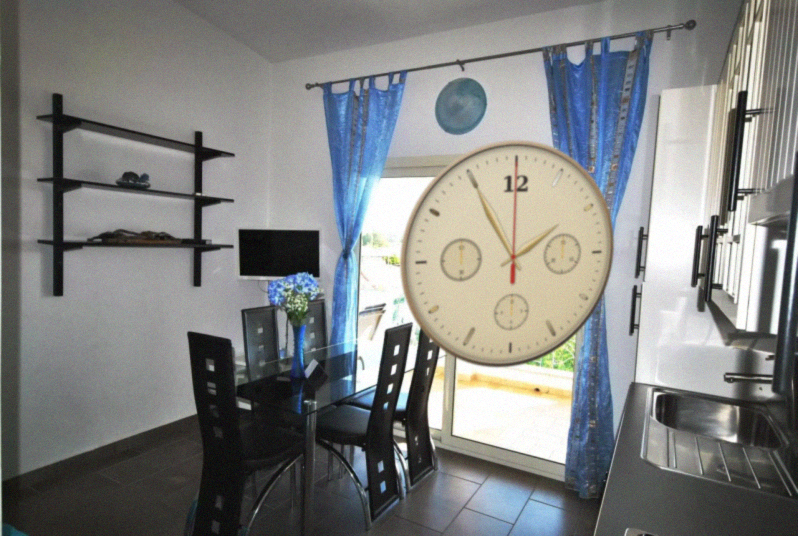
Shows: 1 h 55 min
